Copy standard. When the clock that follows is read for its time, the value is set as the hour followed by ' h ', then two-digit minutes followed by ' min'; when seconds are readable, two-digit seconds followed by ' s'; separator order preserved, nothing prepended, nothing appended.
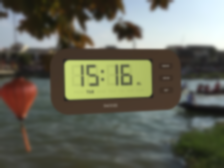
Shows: 15 h 16 min
